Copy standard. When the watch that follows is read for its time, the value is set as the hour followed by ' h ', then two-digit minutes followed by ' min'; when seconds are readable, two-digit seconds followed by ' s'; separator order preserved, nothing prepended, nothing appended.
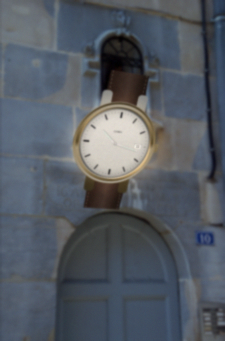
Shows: 10 h 17 min
